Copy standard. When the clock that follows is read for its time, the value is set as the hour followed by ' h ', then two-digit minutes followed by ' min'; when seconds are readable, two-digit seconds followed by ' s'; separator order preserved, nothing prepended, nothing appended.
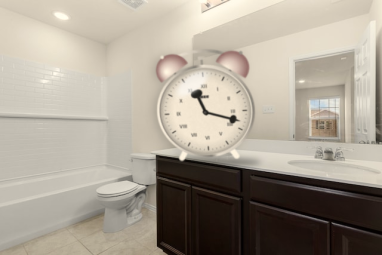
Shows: 11 h 18 min
